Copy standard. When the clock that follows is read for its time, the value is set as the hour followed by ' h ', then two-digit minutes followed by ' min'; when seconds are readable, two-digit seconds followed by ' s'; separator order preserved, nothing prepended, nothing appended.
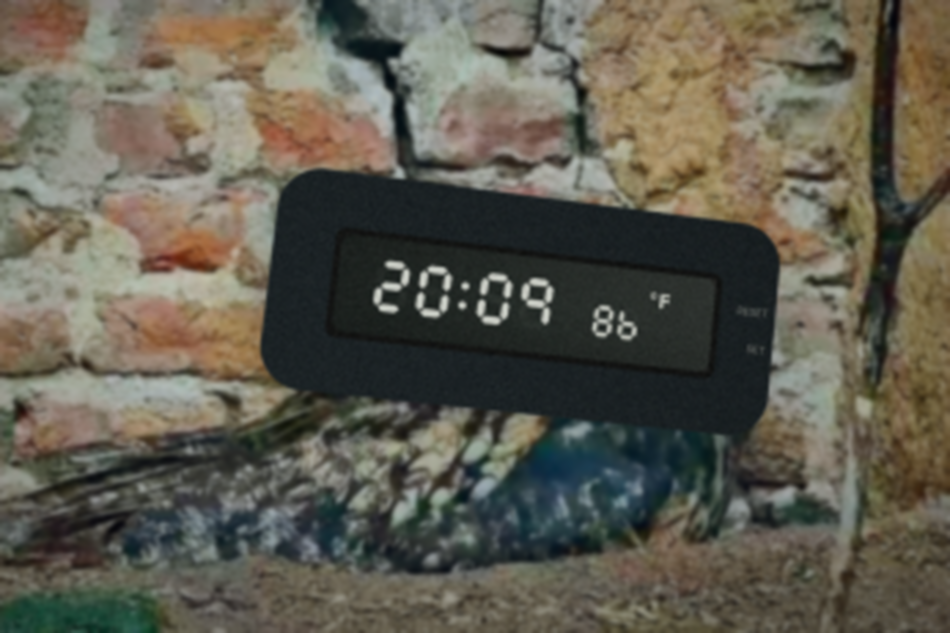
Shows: 20 h 09 min
